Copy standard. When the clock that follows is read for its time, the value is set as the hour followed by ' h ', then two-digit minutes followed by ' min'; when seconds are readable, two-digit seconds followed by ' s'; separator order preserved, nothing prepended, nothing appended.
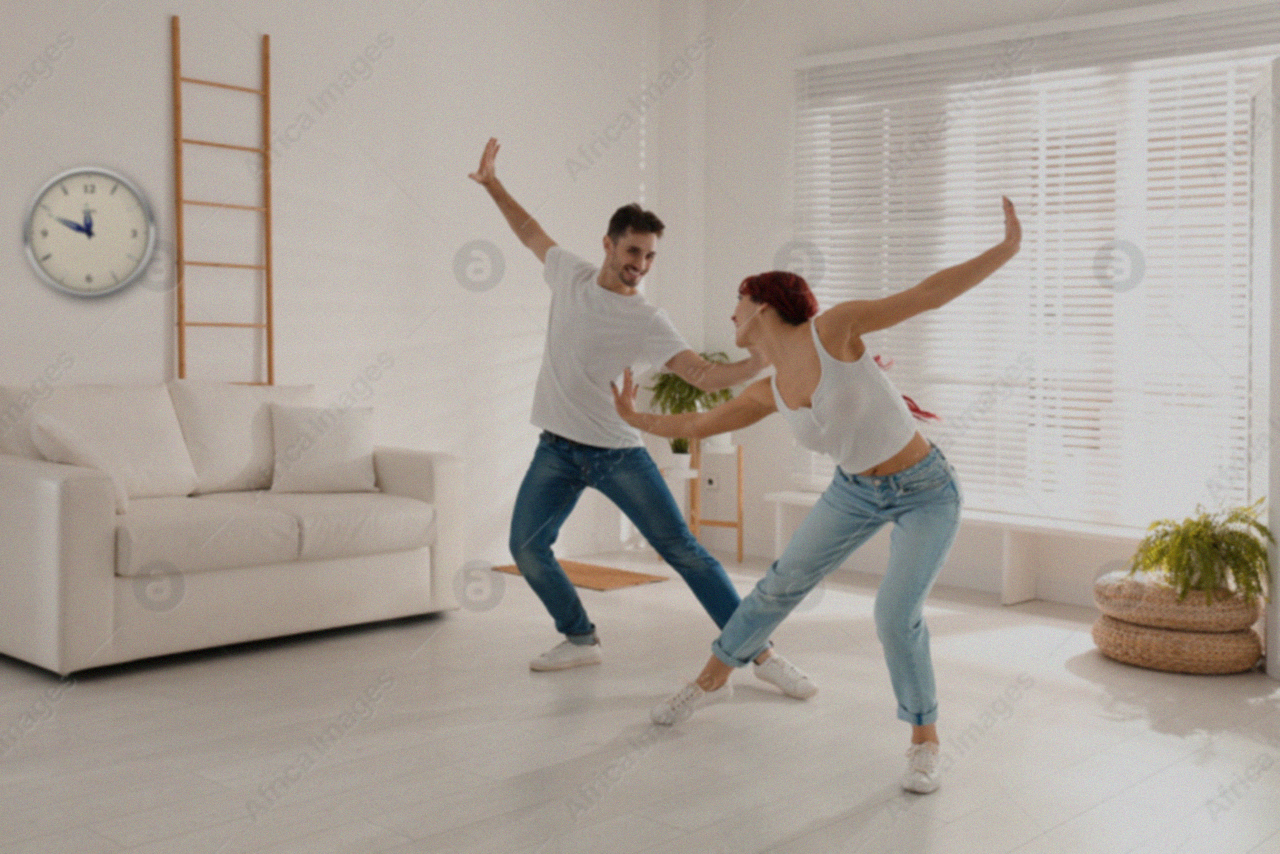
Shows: 11 h 49 min
